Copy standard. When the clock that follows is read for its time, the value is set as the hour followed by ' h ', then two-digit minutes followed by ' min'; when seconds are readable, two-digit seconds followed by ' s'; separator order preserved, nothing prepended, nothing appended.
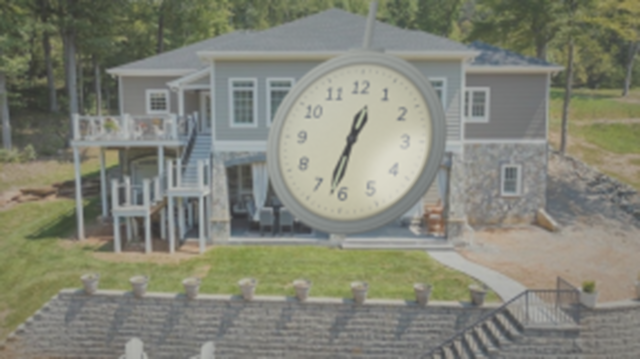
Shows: 12 h 32 min
